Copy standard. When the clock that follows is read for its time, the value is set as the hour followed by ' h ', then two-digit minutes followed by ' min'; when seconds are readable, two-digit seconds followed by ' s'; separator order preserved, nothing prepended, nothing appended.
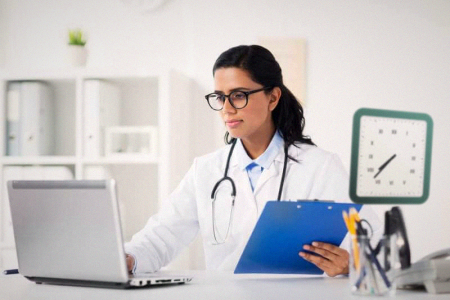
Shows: 7 h 37 min
